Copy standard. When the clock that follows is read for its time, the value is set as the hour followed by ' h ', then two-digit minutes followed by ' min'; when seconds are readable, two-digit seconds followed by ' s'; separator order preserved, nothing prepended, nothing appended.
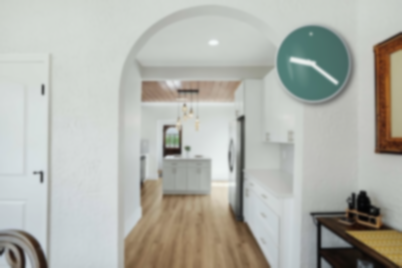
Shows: 9 h 21 min
